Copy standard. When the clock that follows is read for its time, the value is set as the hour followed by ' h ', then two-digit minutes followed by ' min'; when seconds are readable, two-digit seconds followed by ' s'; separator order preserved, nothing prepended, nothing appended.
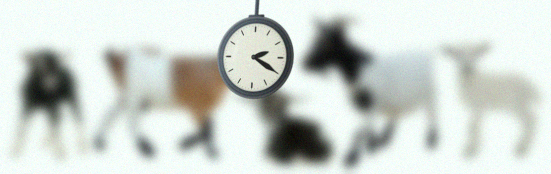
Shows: 2 h 20 min
